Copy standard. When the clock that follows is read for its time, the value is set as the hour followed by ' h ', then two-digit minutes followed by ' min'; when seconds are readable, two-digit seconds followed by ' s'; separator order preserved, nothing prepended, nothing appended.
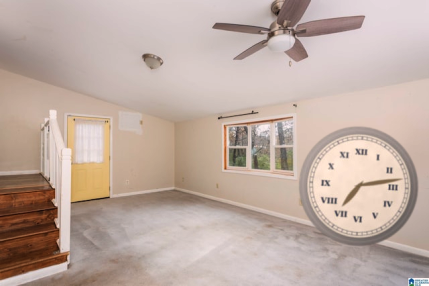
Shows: 7 h 13 min
